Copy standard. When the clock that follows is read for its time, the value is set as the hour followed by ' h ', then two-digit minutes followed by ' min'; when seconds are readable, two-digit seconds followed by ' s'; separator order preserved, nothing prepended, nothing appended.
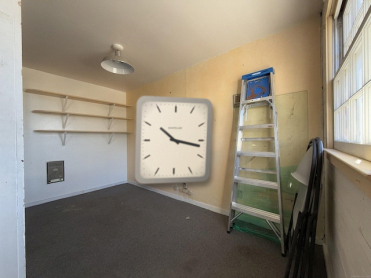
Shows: 10 h 17 min
